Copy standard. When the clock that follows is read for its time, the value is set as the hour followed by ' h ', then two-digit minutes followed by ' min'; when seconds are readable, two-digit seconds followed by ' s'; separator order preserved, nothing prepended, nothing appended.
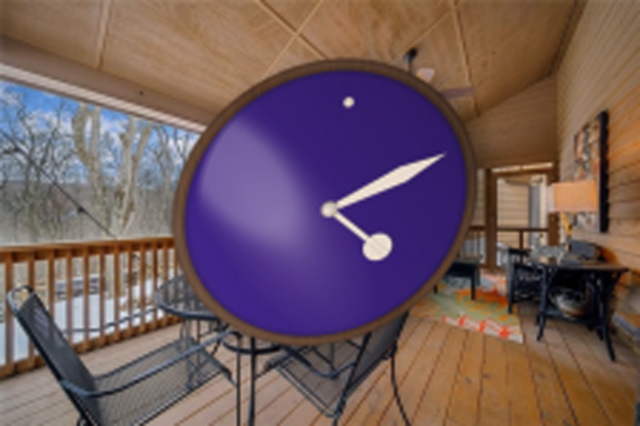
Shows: 4 h 10 min
